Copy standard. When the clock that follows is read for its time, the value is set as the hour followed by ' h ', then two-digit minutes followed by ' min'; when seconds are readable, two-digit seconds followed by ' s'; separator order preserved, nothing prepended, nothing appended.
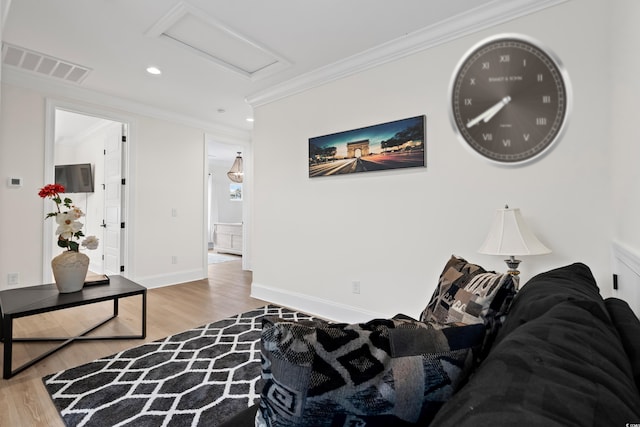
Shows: 7 h 40 min
